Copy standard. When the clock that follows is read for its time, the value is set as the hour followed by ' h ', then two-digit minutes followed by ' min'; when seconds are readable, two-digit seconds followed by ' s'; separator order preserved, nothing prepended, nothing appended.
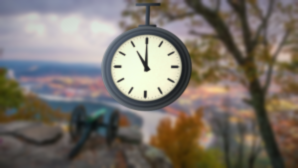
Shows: 11 h 00 min
